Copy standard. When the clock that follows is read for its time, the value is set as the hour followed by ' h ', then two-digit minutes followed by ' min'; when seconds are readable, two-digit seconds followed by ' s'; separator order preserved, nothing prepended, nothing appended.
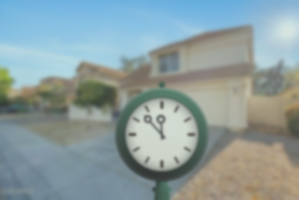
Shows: 11 h 53 min
